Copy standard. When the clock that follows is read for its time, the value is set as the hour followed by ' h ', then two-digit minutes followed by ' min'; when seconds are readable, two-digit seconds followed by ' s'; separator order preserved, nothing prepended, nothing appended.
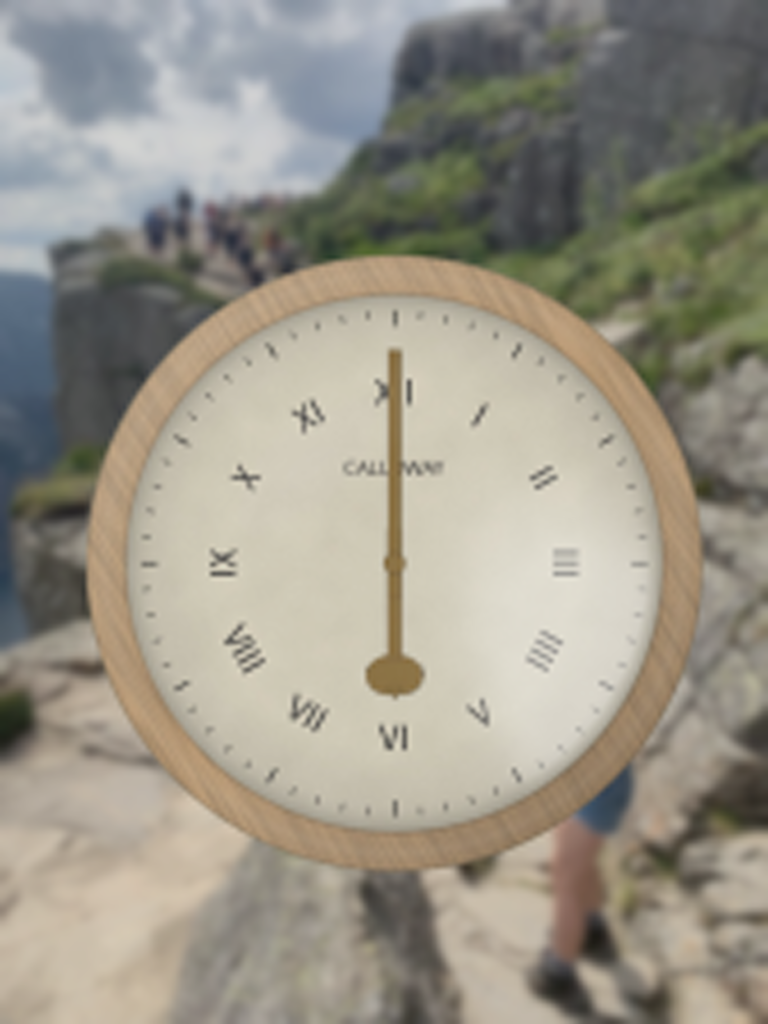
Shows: 6 h 00 min
